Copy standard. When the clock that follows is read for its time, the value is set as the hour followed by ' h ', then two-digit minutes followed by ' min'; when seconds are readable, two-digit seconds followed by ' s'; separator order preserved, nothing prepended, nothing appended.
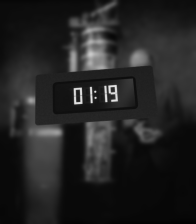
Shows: 1 h 19 min
